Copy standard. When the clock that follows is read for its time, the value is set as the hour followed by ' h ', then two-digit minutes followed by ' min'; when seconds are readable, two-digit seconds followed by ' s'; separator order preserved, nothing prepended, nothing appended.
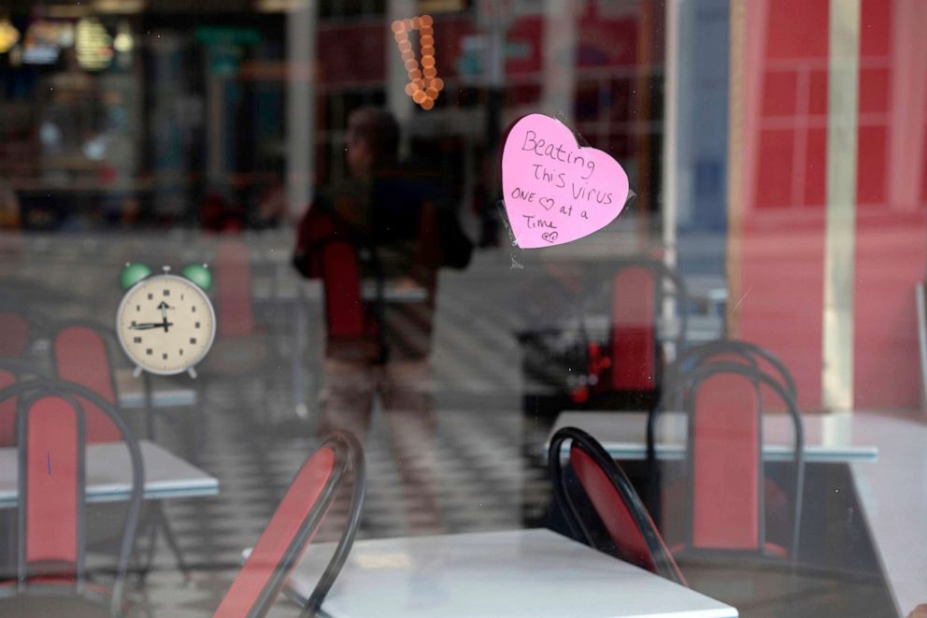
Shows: 11 h 44 min
